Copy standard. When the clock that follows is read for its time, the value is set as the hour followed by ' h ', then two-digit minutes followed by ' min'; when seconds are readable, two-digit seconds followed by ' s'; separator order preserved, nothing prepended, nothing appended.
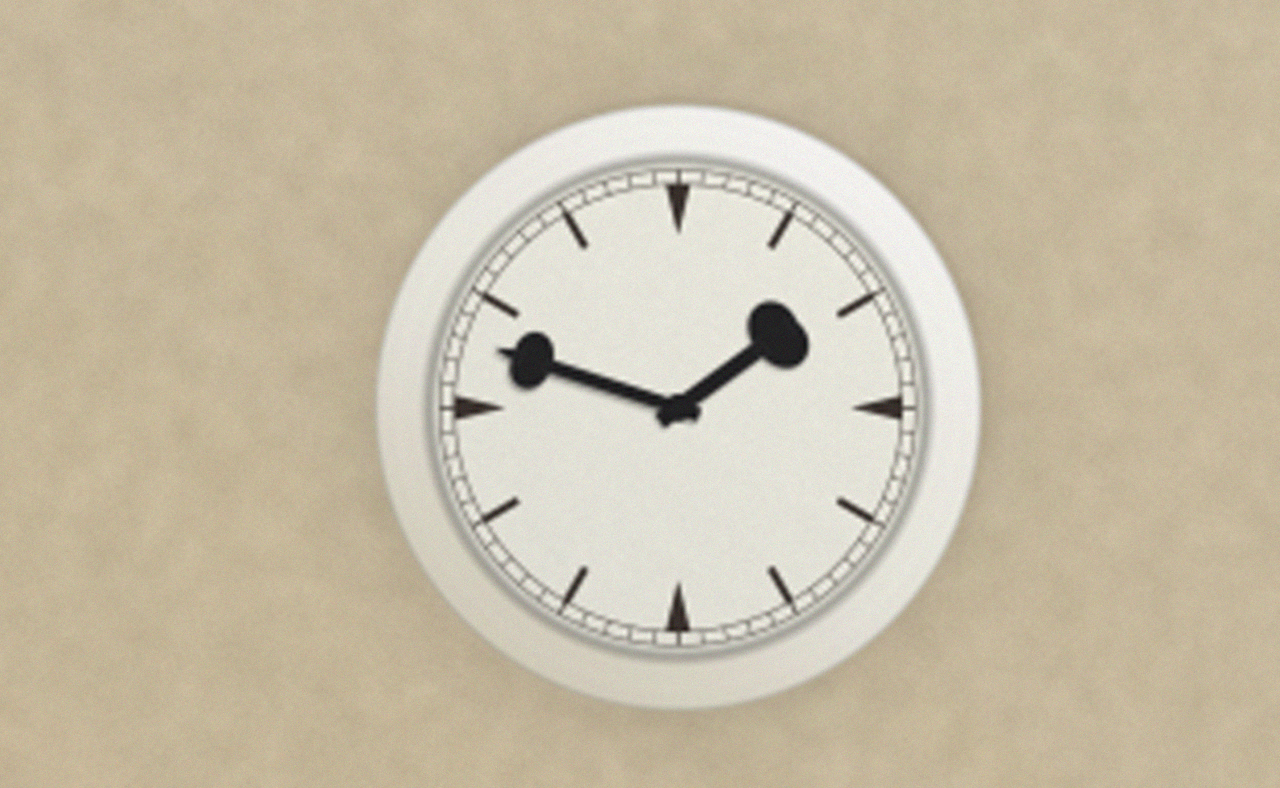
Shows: 1 h 48 min
